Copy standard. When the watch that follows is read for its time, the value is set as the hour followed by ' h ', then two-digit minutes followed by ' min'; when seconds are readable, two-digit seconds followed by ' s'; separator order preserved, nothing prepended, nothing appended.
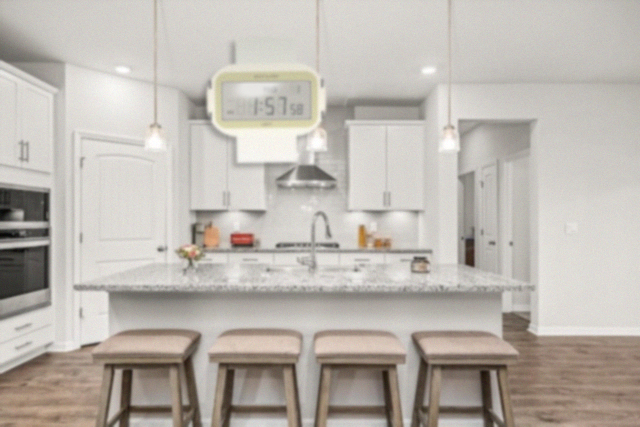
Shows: 1 h 57 min
